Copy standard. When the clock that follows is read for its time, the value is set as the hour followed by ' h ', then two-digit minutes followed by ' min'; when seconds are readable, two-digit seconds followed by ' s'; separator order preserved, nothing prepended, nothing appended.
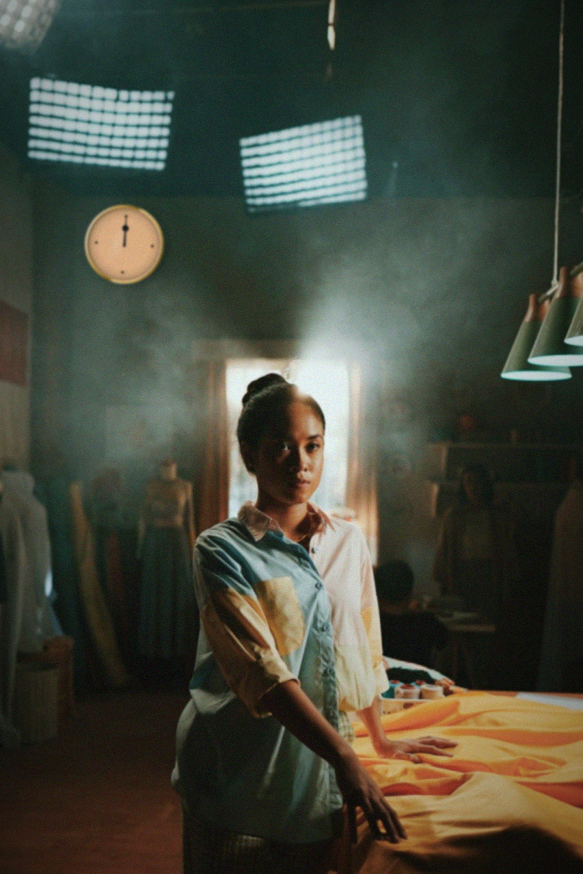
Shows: 12 h 00 min
